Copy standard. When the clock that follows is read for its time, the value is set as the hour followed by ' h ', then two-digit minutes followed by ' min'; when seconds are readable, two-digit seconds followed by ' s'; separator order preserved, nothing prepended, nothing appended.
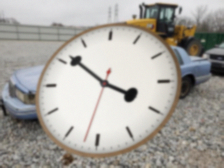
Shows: 3 h 51 min 32 s
